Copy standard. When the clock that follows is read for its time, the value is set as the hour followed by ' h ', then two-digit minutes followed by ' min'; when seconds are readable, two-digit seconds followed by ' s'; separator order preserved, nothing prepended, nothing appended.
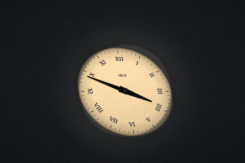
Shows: 3 h 49 min
